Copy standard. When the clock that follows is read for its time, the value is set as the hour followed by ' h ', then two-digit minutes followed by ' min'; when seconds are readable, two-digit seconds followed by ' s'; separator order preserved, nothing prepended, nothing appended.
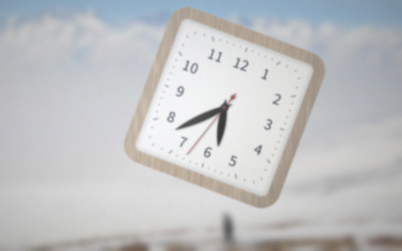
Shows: 5 h 37 min 33 s
